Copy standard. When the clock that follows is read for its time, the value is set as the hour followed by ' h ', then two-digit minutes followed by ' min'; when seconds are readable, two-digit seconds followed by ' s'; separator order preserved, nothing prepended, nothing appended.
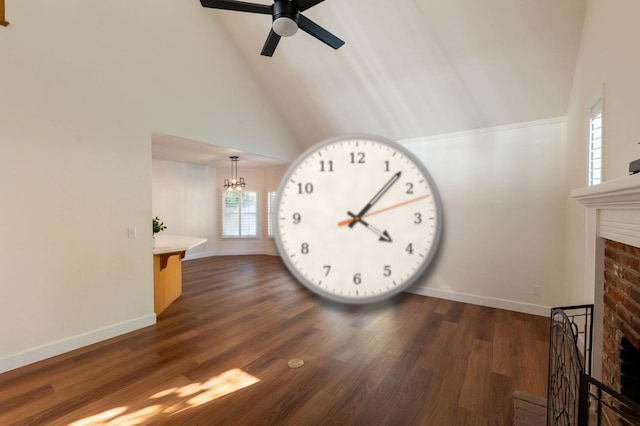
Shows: 4 h 07 min 12 s
